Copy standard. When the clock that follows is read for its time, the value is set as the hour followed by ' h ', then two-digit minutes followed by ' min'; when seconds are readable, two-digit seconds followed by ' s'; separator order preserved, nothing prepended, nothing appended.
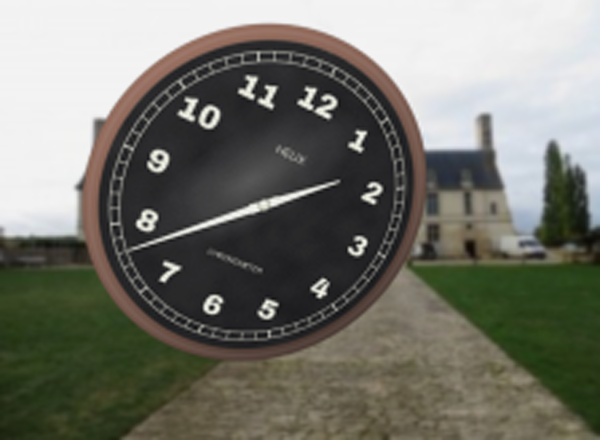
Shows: 1 h 38 min
